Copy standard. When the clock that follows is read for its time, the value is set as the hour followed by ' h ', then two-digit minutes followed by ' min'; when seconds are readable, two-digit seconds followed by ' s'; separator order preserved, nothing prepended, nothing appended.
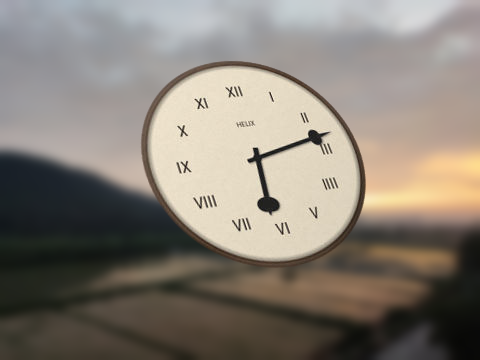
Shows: 6 h 13 min
